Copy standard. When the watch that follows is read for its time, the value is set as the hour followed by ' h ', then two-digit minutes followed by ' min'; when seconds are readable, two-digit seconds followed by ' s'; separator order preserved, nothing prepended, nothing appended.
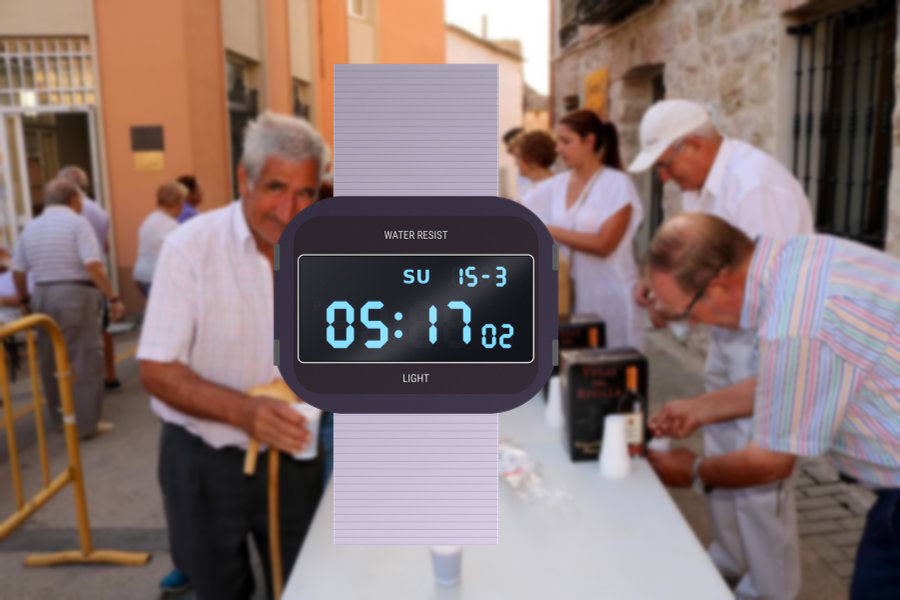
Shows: 5 h 17 min 02 s
